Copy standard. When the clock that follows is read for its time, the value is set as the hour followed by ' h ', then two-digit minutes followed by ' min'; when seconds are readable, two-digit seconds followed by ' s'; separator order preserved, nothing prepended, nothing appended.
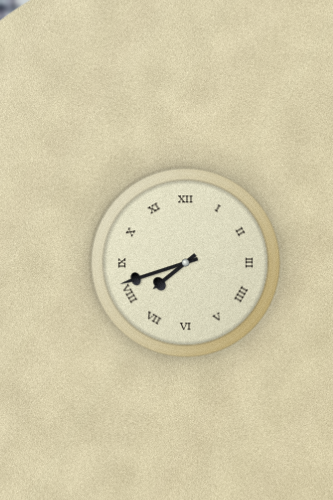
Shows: 7 h 42 min
